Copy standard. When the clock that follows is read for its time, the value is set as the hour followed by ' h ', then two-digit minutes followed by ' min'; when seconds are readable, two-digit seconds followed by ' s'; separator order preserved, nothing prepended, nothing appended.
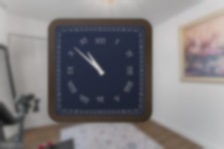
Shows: 10 h 52 min
